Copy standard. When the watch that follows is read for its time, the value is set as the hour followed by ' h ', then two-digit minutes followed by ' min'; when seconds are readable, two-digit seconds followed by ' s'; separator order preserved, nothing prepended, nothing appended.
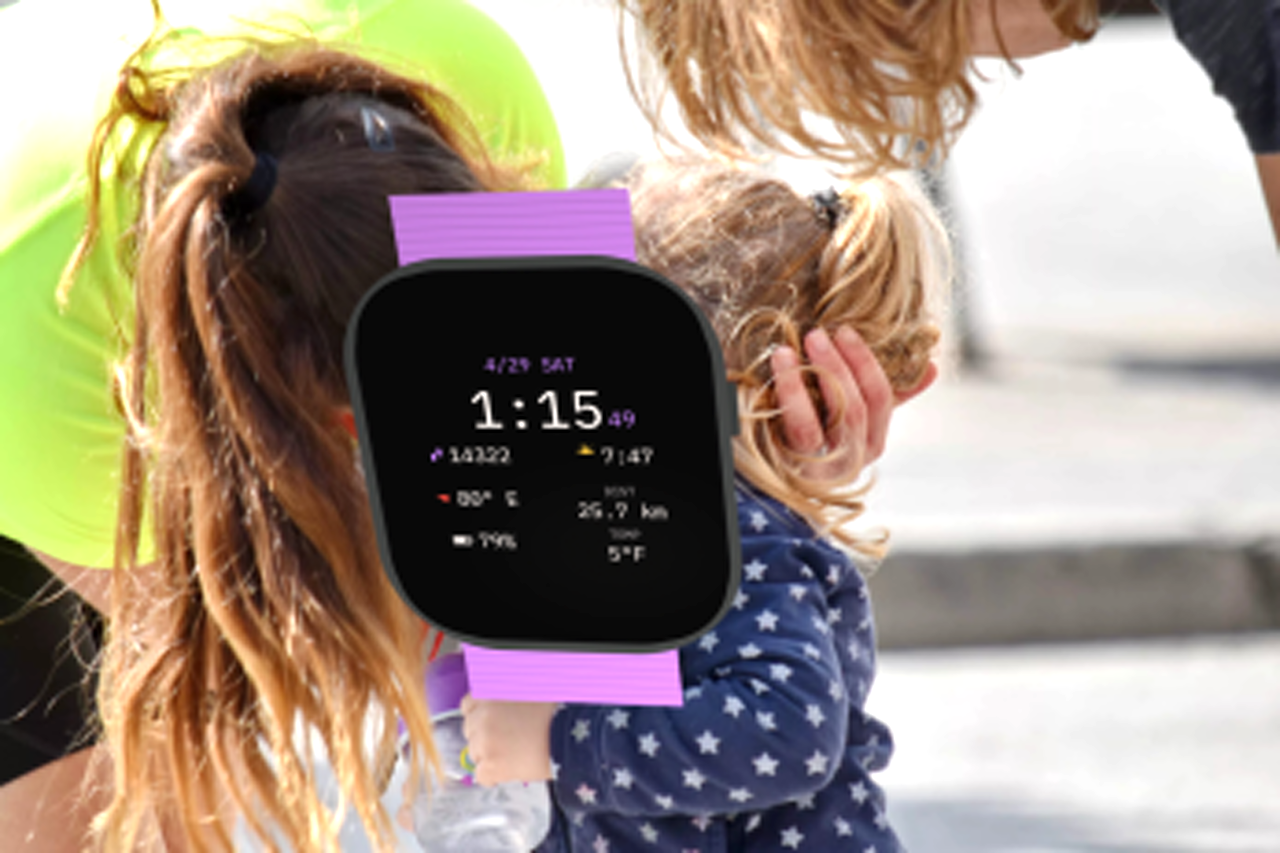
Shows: 1 h 15 min
